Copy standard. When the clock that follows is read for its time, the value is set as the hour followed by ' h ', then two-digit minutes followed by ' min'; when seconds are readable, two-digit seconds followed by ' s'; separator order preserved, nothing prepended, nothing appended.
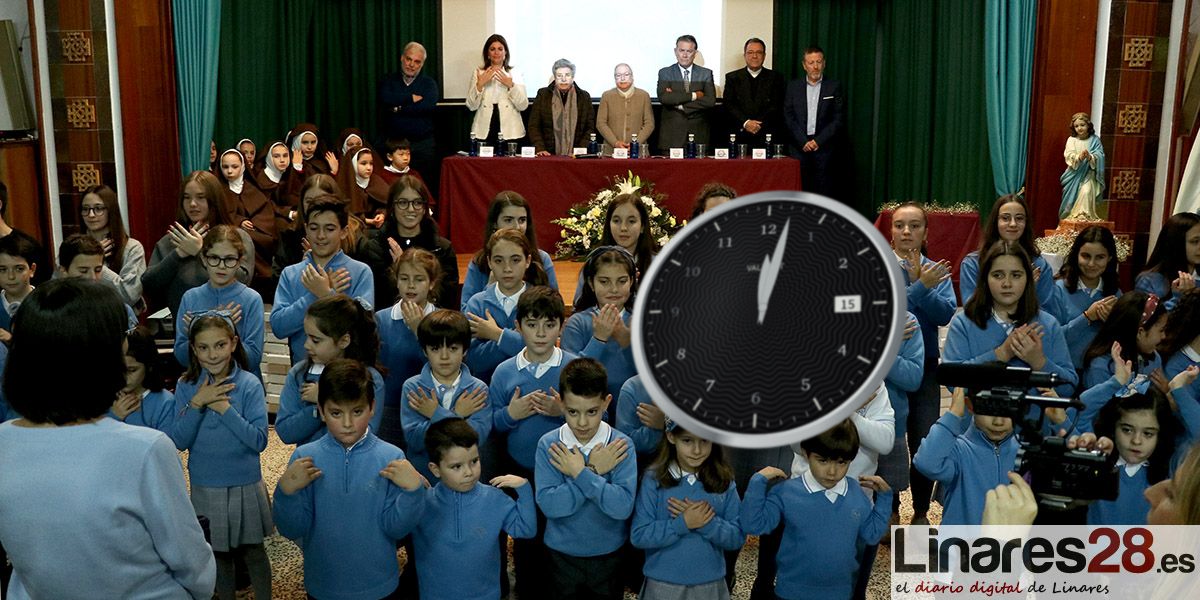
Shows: 12 h 02 min
